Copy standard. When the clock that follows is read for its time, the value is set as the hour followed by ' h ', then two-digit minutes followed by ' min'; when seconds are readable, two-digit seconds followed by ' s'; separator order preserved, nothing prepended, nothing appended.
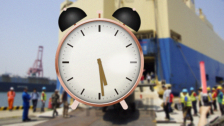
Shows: 5 h 29 min
